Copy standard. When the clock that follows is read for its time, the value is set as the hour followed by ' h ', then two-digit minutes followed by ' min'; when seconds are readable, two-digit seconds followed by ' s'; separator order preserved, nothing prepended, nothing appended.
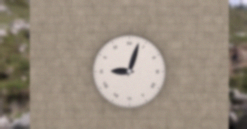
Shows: 9 h 03 min
